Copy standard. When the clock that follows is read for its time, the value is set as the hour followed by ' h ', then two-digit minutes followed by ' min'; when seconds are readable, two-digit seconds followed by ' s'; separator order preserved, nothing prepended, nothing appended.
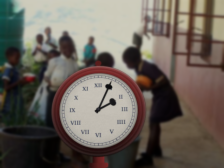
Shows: 2 h 04 min
